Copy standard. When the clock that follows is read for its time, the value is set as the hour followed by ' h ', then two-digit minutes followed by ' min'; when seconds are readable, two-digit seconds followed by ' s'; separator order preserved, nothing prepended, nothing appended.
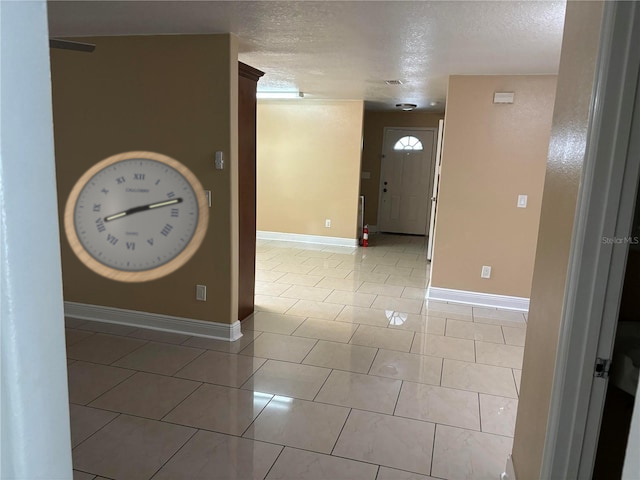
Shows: 8 h 12 min
